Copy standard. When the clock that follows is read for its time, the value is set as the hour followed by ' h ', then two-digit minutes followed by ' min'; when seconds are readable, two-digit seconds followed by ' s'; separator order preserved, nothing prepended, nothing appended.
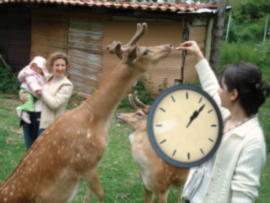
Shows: 1 h 07 min
